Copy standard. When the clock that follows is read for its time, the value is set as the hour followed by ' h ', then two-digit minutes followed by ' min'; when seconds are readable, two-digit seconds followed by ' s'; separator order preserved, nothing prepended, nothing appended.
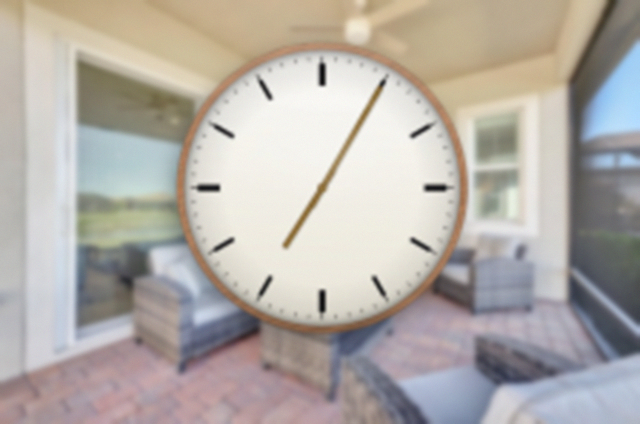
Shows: 7 h 05 min
